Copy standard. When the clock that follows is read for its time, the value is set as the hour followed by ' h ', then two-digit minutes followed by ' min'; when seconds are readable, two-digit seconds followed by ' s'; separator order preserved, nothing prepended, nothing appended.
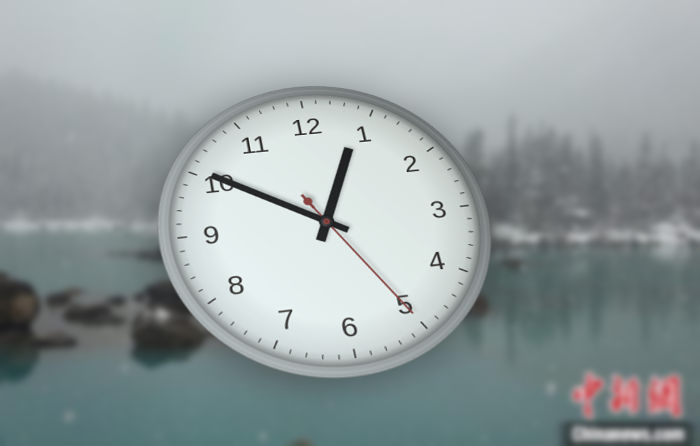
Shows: 12 h 50 min 25 s
